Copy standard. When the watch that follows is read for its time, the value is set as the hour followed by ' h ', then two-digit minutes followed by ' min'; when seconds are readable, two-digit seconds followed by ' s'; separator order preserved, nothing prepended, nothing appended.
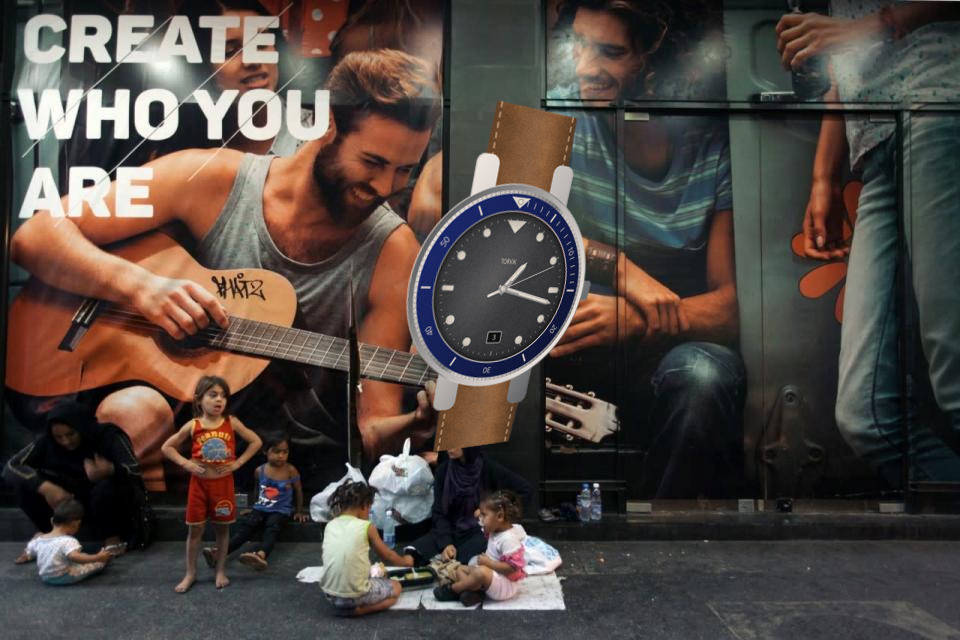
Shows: 1 h 17 min 11 s
